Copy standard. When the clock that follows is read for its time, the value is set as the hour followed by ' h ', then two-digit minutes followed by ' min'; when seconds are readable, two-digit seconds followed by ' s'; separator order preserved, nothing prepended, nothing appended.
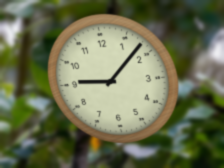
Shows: 9 h 08 min
